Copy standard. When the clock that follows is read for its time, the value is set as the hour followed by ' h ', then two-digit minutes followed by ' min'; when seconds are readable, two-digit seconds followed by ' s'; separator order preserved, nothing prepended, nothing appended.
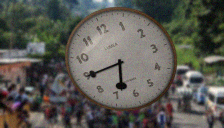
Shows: 6 h 45 min
